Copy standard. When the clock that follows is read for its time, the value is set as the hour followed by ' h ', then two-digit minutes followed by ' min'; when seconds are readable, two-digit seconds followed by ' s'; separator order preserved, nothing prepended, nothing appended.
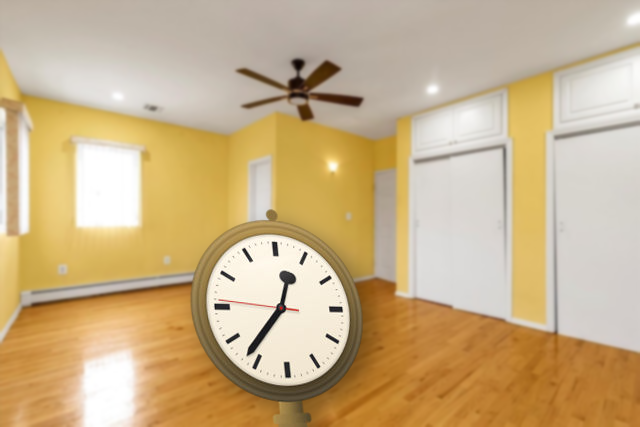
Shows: 12 h 36 min 46 s
